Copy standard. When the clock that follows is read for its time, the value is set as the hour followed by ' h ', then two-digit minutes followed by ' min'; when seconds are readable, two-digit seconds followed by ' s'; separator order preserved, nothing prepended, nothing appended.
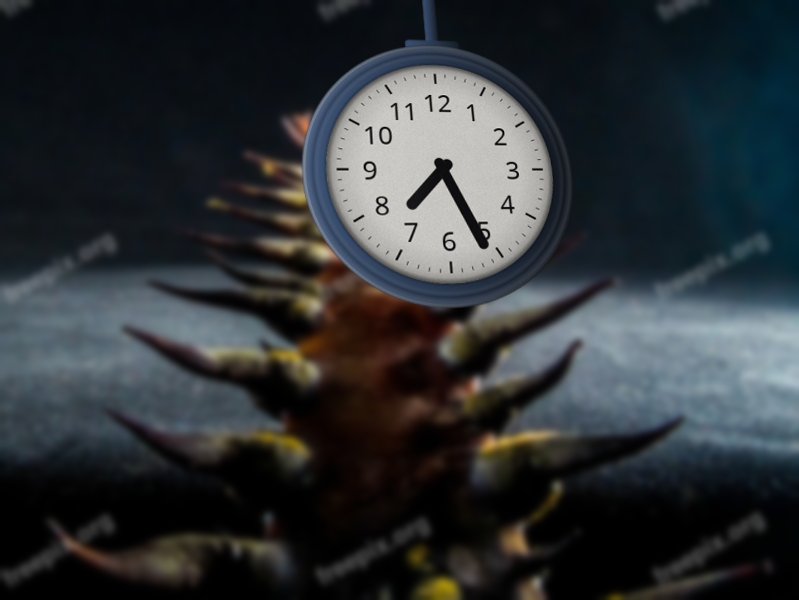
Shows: 7 h 26 min
